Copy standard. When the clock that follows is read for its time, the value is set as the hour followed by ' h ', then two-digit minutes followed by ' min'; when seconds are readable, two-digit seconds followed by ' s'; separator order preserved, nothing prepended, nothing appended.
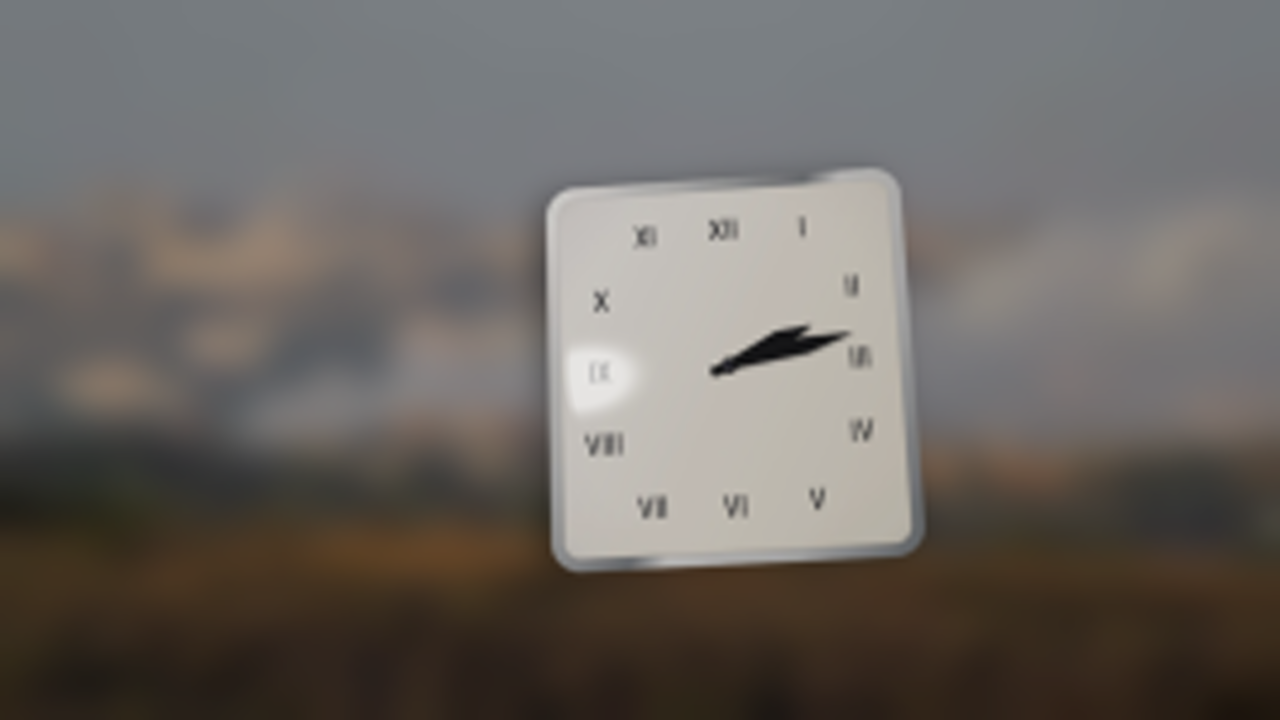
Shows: 2 h 13 min
